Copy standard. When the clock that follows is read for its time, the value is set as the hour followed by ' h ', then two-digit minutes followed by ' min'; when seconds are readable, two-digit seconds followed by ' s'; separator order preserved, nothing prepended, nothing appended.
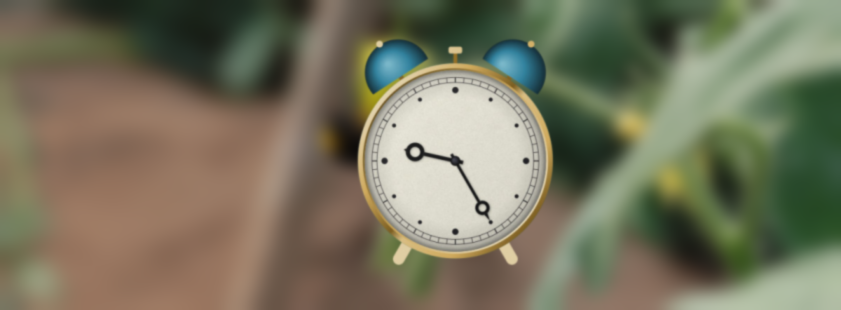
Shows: 9 h 25 min
